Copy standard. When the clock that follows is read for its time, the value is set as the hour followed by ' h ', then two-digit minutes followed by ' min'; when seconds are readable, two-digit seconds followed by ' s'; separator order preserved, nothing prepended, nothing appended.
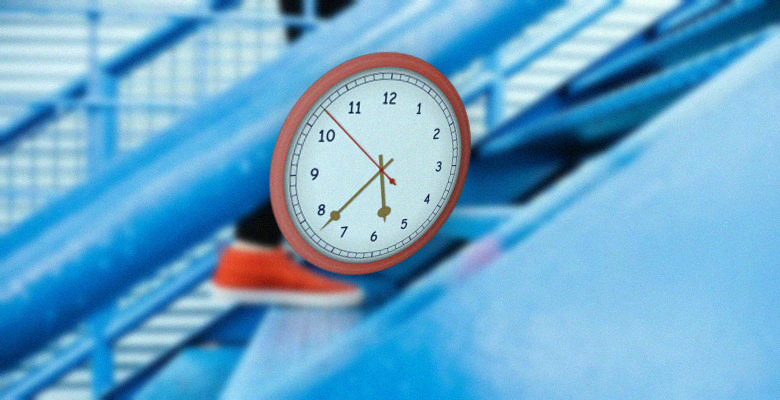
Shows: 5 h 37 min 52 s
